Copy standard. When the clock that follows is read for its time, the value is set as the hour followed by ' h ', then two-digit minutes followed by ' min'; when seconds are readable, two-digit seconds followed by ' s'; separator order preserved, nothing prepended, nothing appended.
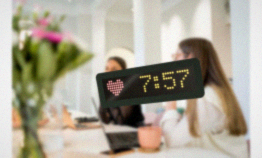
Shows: 7 h 57 min
